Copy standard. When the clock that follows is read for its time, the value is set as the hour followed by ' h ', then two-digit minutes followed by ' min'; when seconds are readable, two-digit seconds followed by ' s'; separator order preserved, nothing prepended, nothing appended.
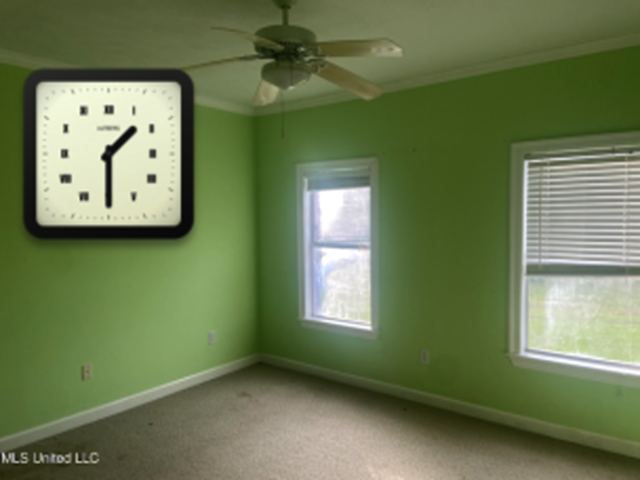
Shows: 1 h 30 min
